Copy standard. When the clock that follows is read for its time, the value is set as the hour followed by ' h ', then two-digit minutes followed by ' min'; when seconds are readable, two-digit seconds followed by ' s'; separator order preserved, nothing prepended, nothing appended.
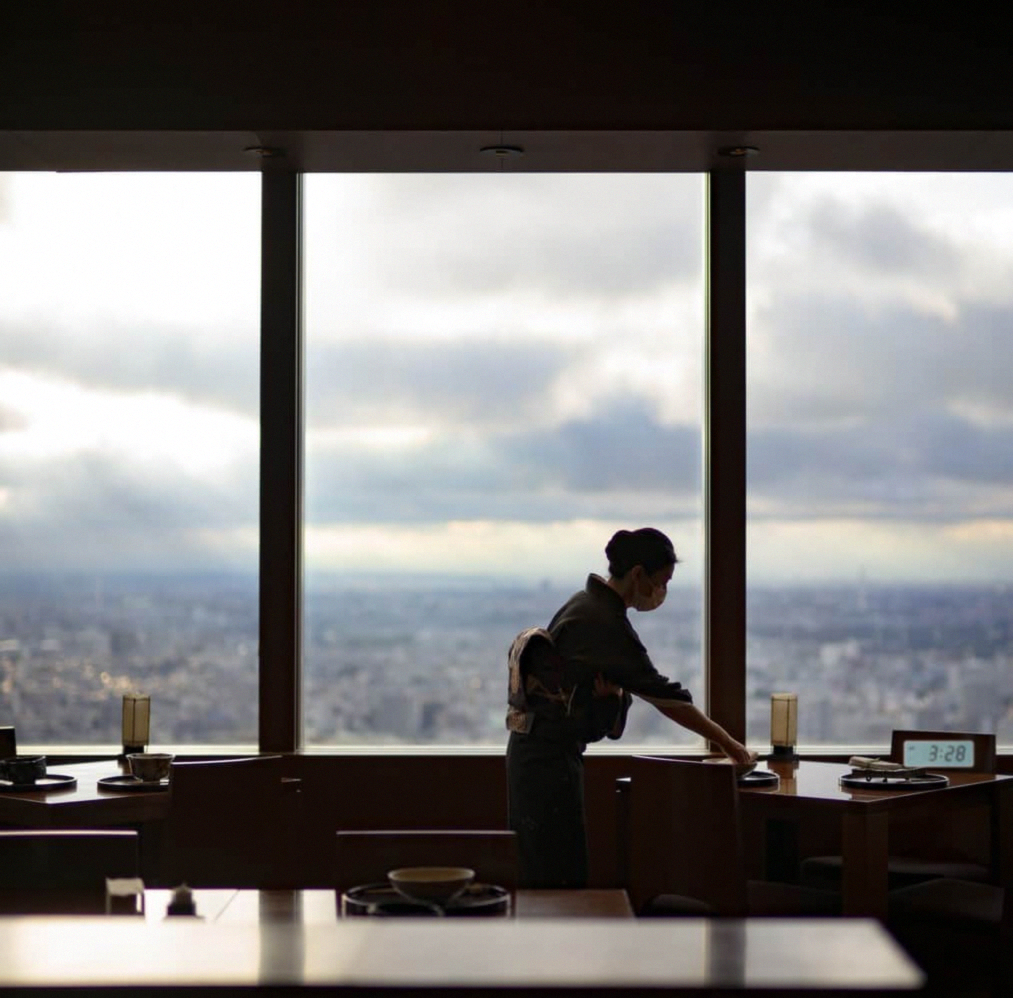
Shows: 3 h 28 min
